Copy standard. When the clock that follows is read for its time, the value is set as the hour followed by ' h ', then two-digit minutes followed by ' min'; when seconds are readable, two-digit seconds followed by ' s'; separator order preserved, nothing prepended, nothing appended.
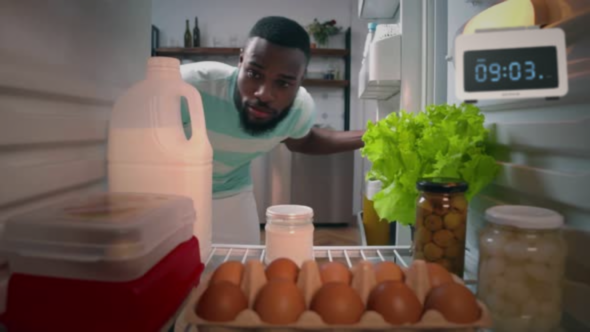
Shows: 9 h 03 min
